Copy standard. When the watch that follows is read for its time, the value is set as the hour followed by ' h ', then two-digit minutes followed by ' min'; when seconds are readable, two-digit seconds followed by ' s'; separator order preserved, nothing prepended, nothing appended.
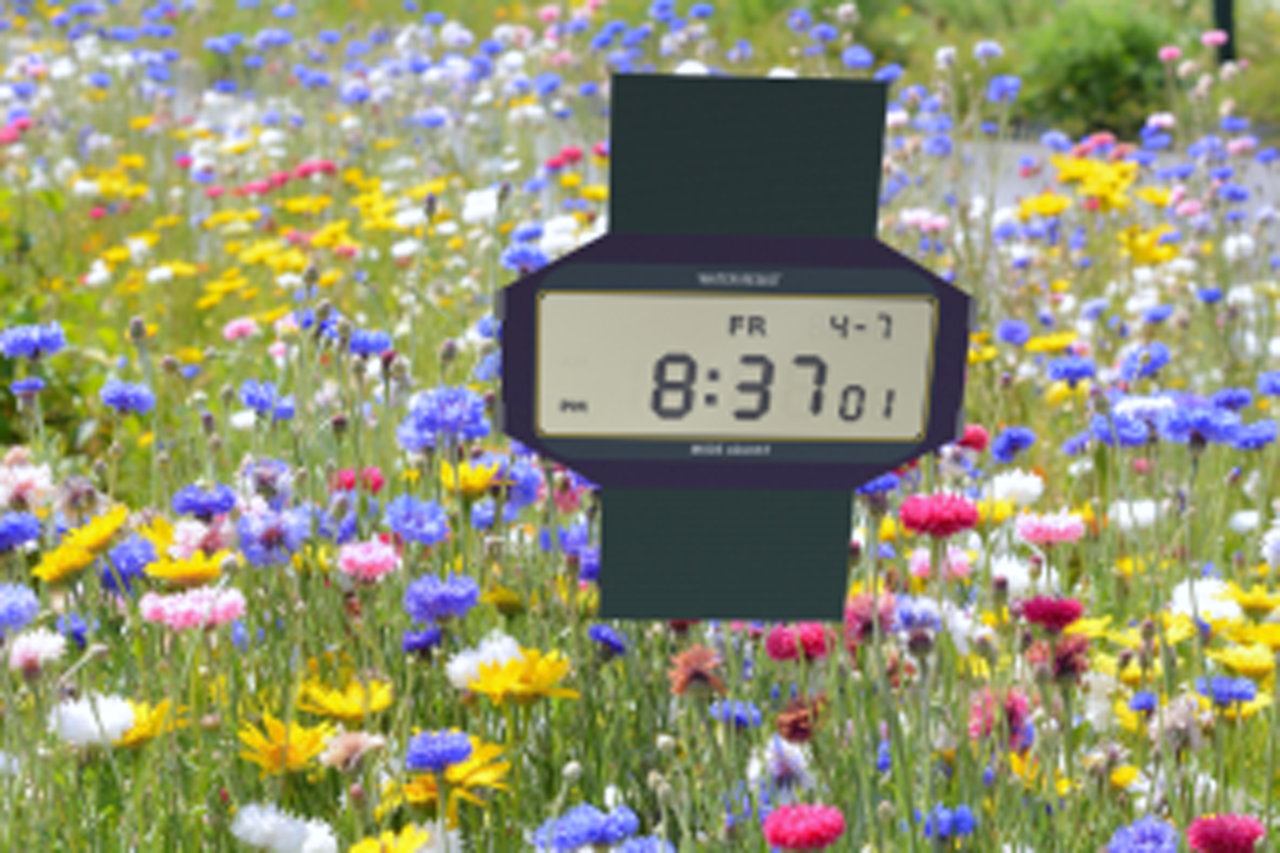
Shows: 8 h 37 min 01 s
